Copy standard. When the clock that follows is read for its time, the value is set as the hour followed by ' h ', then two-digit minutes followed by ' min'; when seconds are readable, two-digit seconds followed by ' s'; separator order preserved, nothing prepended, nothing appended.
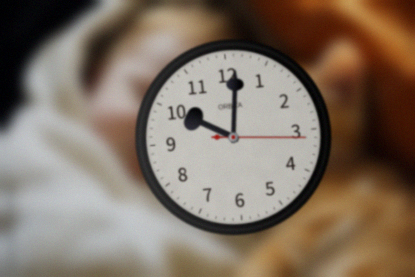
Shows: 10 h 01 min 16 s
